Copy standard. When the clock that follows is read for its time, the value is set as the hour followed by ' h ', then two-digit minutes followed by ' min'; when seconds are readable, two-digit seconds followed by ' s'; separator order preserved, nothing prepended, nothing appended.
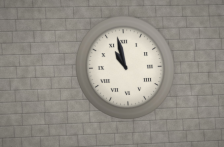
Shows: 10 h 58 min
